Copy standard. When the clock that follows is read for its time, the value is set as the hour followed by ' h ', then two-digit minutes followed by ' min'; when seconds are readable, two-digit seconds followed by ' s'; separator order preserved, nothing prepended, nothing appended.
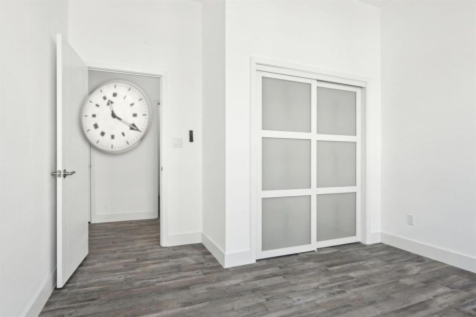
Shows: 11 h 20 min
